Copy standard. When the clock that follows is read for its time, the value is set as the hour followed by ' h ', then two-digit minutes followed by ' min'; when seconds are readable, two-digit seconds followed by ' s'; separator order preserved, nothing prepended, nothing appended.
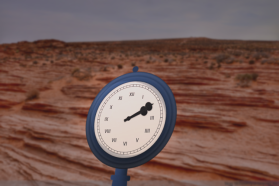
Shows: 2 h 10 min
